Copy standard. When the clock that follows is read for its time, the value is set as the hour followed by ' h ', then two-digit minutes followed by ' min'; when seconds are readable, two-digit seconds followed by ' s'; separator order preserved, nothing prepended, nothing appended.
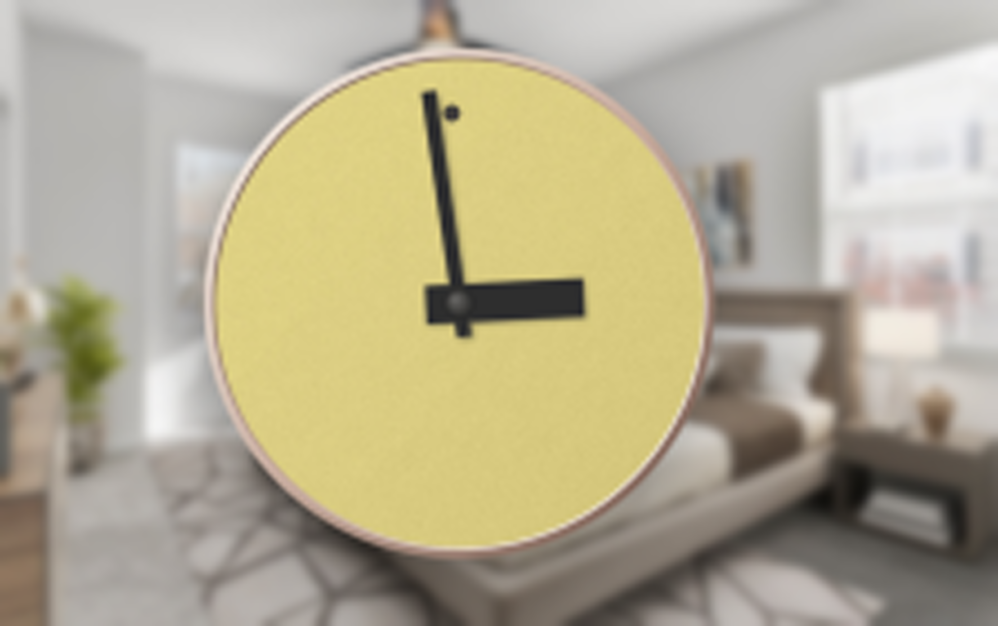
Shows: 2 h 59 min
